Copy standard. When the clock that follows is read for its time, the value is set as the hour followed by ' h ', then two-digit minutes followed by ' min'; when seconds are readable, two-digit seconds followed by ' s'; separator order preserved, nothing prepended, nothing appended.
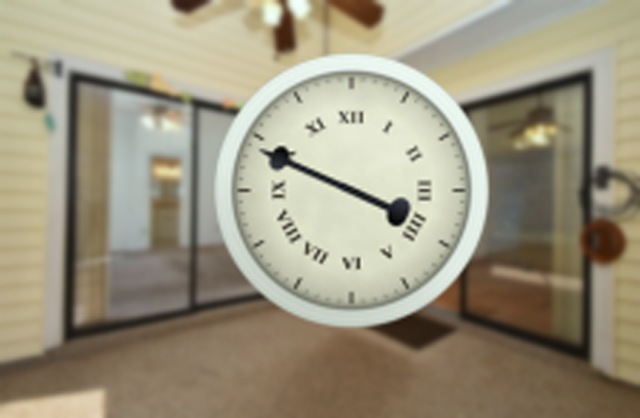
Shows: 3 h 49 min
